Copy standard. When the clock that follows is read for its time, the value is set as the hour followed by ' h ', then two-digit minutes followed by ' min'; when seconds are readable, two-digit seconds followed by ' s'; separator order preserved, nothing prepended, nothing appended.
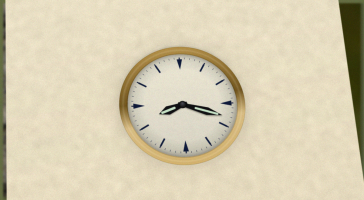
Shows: 8 h 18 min
